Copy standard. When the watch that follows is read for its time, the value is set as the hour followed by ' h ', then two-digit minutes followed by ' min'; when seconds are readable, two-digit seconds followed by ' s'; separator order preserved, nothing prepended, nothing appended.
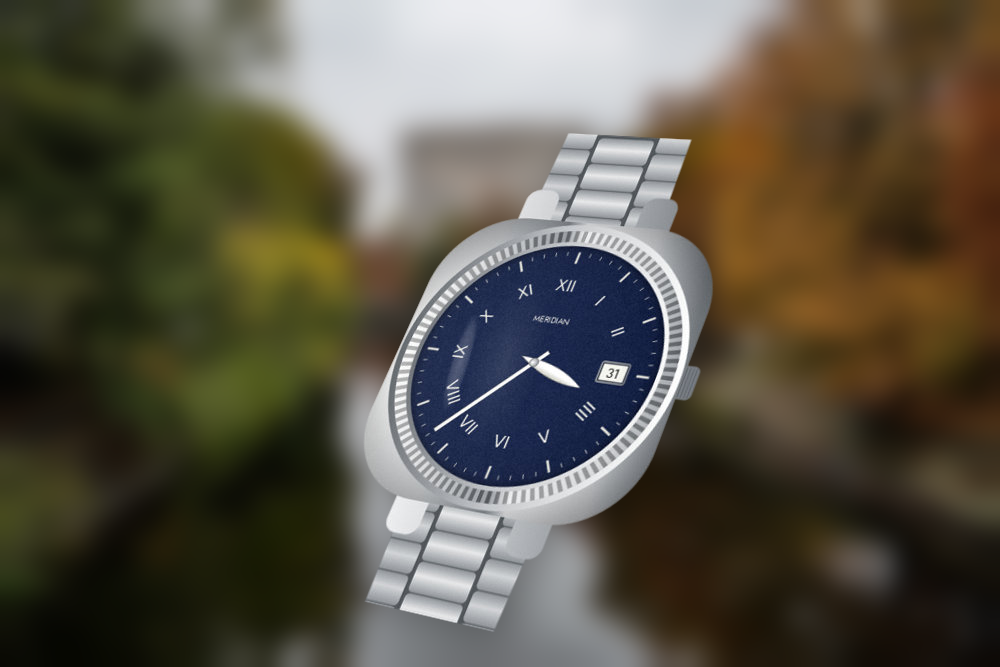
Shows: 3 h 37 min
